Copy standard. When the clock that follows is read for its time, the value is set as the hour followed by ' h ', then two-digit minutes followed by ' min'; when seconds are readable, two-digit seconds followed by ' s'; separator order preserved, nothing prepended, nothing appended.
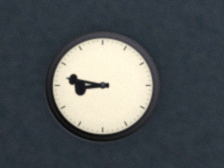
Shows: 8 h 47 min
